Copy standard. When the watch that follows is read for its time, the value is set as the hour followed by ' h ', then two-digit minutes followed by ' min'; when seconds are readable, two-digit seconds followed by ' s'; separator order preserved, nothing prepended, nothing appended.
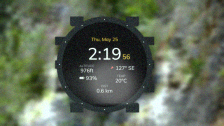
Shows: 2 h 19 min
